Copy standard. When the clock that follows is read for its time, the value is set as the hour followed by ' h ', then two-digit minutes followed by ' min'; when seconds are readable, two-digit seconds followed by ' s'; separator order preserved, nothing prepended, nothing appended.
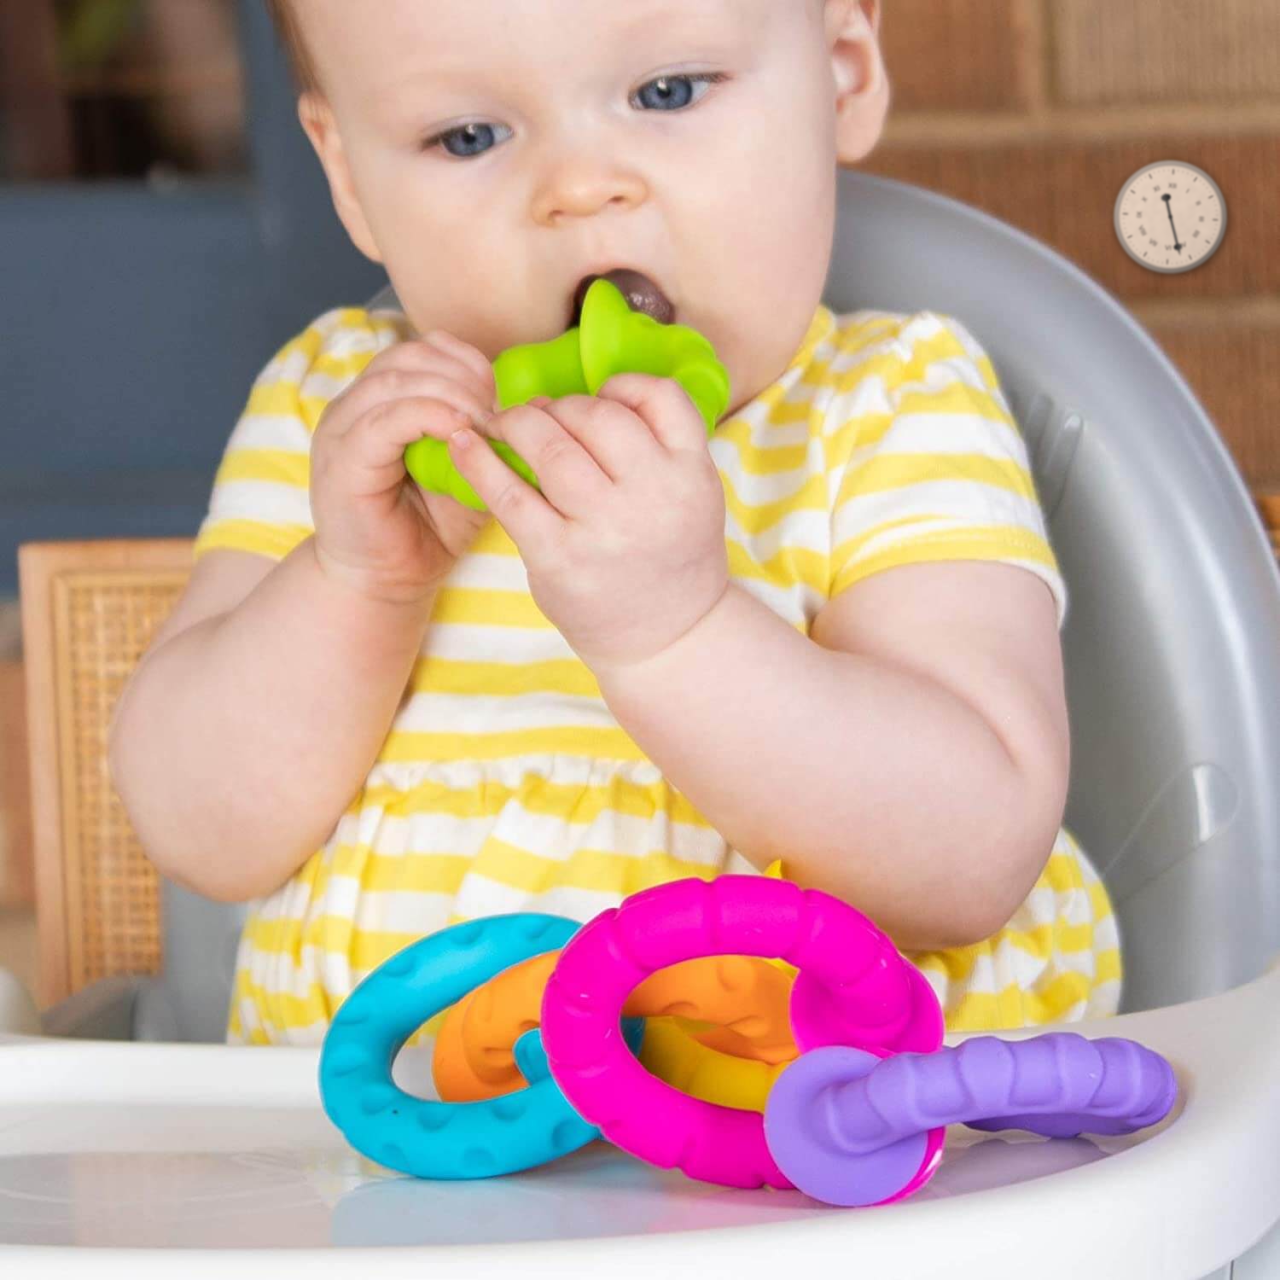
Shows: 11 h 27 min
